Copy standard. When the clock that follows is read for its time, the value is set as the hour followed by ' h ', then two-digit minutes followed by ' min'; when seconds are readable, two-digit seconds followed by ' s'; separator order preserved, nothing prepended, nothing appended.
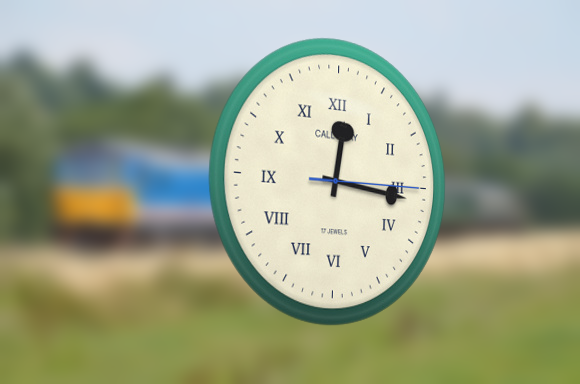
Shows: 12 h 16 min 15 s
